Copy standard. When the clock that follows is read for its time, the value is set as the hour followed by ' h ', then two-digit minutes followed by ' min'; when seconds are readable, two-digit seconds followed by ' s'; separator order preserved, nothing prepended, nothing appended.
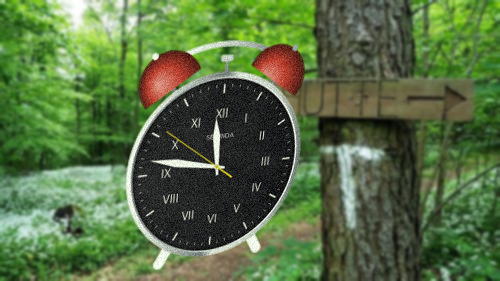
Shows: 11 h 46 min 51 s
